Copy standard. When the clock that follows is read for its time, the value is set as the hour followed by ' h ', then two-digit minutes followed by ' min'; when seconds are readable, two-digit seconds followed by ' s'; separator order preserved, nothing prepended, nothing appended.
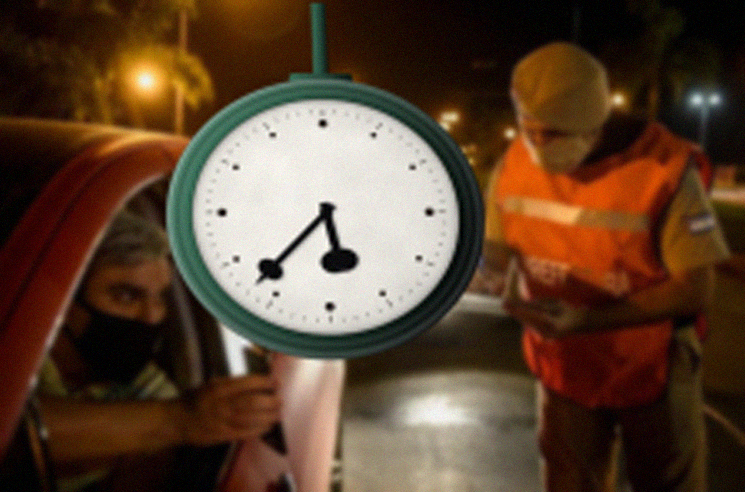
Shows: 5 h 37 min
